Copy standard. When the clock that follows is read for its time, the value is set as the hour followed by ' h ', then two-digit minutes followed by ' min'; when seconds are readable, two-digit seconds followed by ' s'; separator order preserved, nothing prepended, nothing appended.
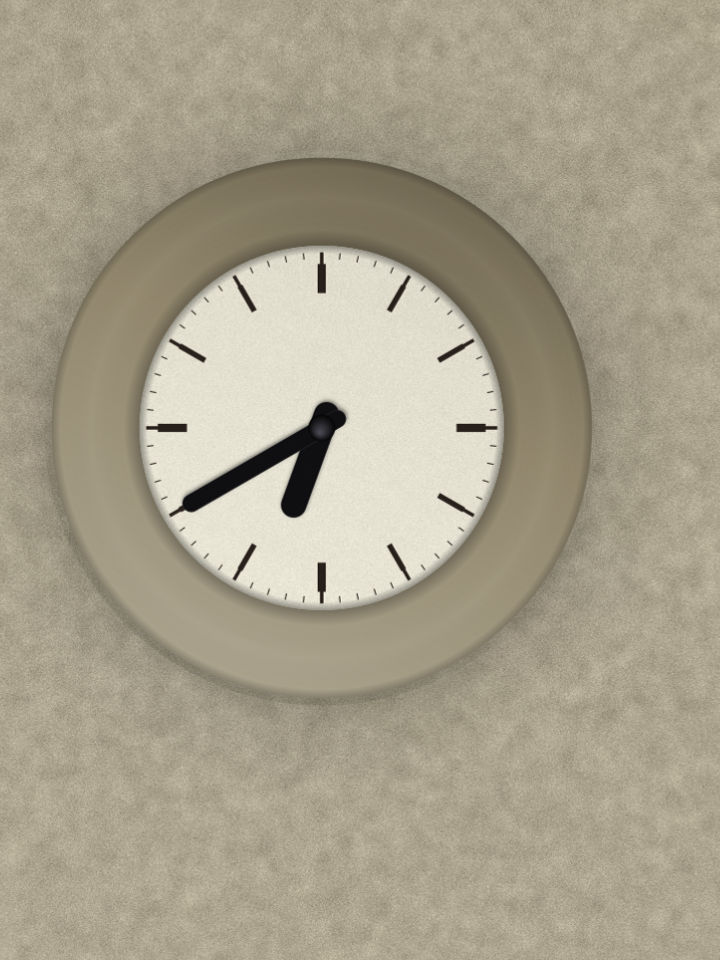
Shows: 6 h 40 min
